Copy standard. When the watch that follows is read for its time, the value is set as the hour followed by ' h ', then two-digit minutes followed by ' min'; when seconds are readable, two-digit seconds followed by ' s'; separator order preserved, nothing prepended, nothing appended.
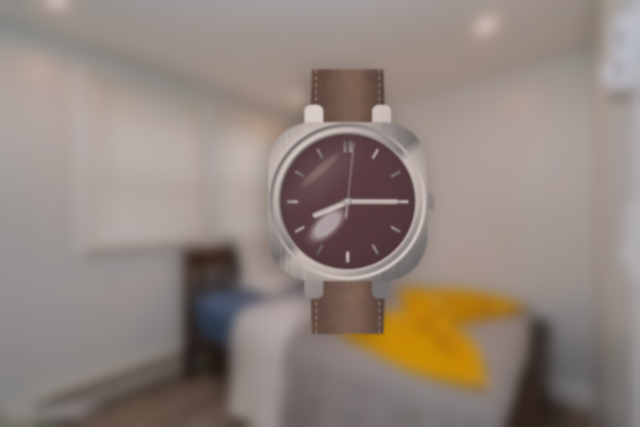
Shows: 8 h 15 min 01 s
